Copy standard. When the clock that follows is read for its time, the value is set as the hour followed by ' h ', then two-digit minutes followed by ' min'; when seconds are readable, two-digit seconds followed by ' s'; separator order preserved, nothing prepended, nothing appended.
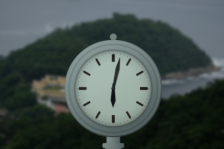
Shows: 6 h 02 min
